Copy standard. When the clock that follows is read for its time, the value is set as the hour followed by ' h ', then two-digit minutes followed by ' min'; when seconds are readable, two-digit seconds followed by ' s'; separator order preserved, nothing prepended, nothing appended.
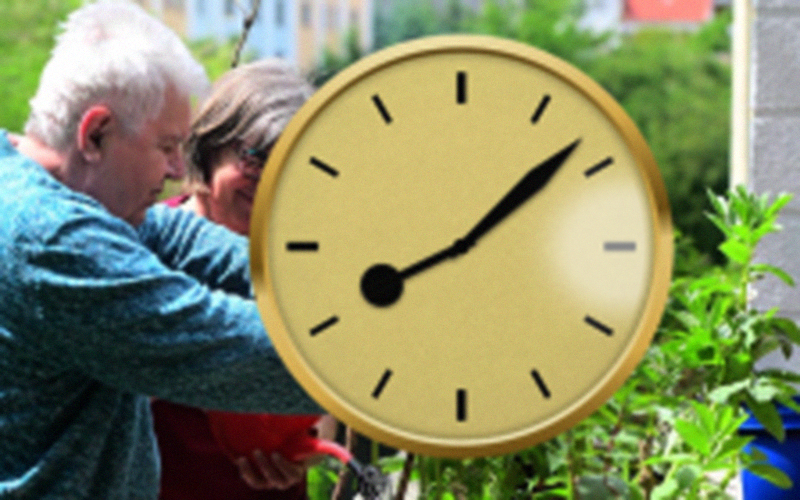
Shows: 8 h 08 min
